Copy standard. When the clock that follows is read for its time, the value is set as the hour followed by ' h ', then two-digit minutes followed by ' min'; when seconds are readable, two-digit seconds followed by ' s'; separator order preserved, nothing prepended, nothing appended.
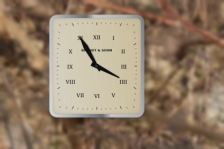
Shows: 3 h 55 min
